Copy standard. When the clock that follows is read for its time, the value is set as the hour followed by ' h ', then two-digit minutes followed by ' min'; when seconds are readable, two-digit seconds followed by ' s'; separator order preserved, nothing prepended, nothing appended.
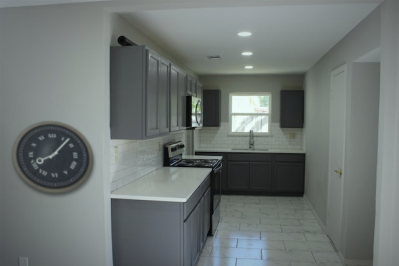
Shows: 8 h 07 min
